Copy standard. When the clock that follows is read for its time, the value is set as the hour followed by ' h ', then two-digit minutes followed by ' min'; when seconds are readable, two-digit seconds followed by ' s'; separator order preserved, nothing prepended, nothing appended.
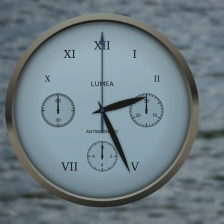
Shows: 2 h 26 min
